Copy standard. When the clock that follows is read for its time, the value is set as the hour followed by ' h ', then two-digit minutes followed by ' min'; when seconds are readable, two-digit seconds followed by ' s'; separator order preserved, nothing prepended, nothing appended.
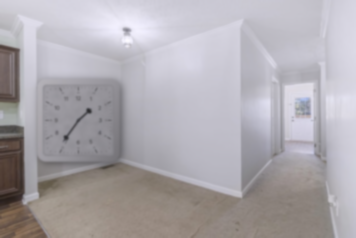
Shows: 1 h 36 min
